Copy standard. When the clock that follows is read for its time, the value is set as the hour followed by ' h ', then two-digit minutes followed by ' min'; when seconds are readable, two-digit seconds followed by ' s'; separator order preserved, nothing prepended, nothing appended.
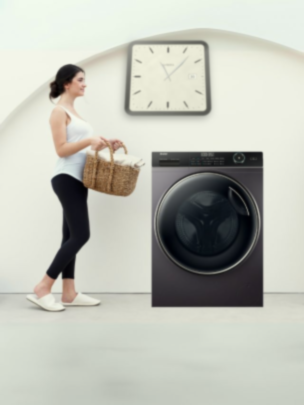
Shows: 11 h 07 min
